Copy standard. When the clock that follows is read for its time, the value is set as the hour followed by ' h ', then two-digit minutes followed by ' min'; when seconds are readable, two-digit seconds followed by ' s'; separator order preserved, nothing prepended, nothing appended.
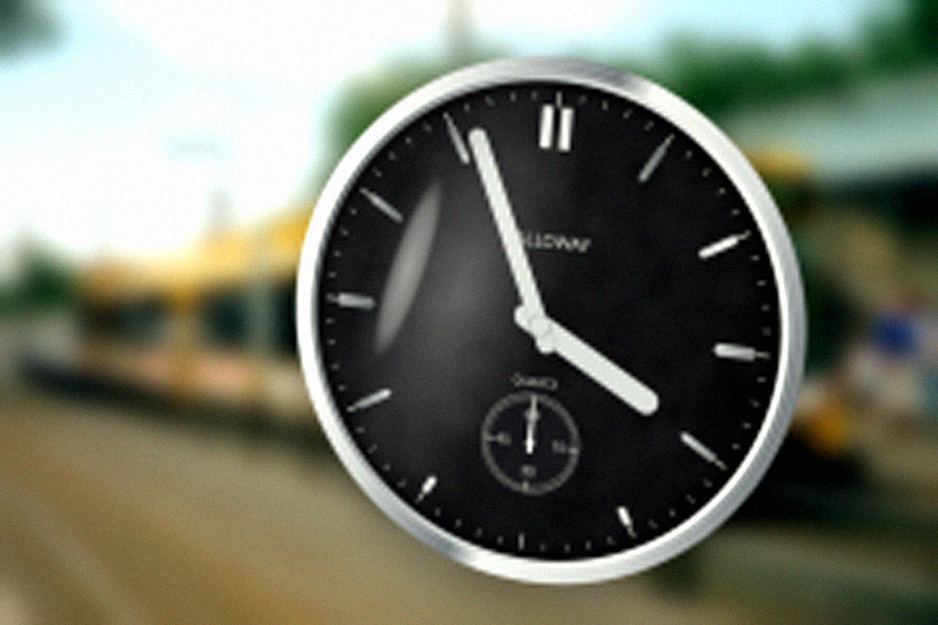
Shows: 3 h 56 min
